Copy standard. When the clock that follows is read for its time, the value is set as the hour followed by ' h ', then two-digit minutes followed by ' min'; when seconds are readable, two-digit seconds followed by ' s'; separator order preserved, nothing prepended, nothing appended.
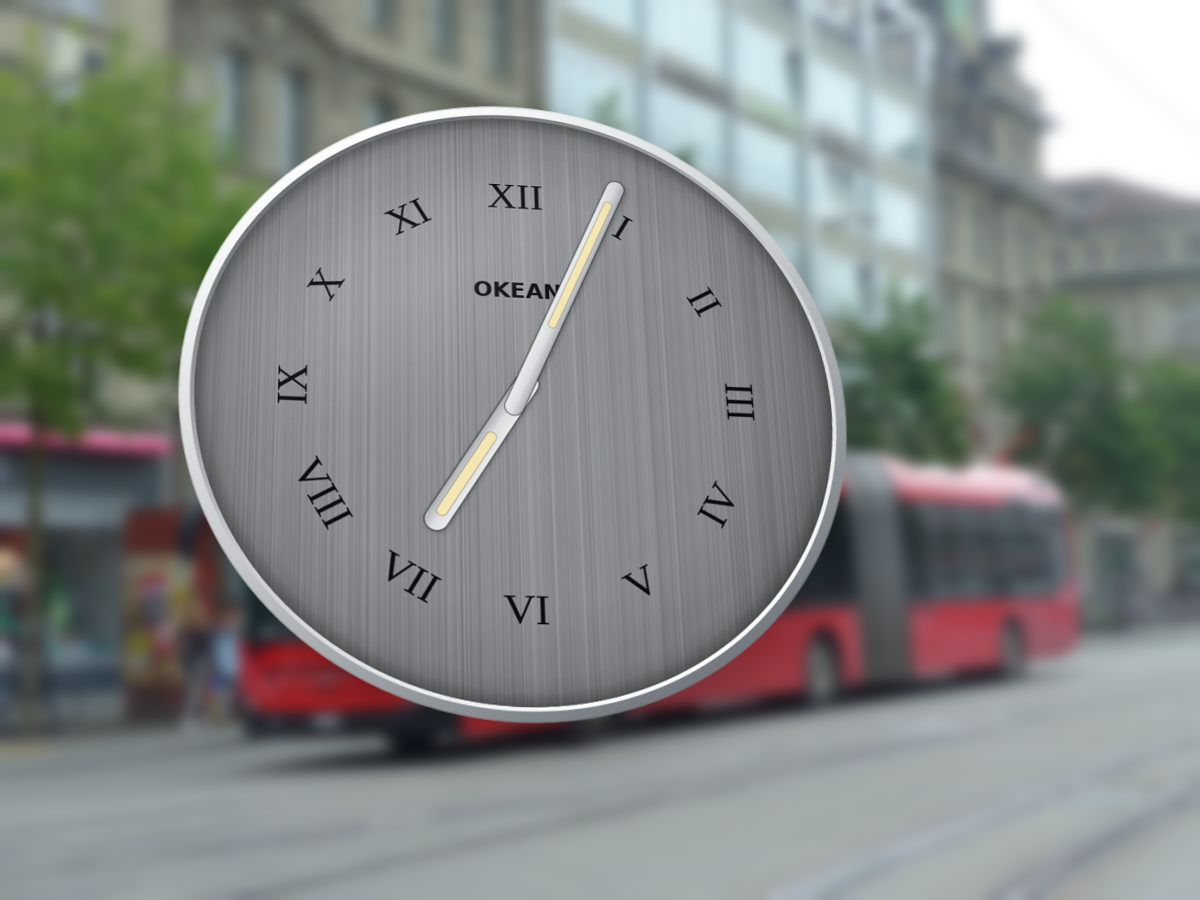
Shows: 7 h 04 min
